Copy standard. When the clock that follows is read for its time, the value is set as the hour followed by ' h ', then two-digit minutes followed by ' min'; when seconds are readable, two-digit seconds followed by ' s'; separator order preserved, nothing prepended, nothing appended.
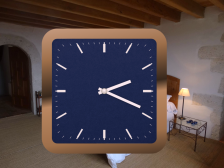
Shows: 2 h 19 min
